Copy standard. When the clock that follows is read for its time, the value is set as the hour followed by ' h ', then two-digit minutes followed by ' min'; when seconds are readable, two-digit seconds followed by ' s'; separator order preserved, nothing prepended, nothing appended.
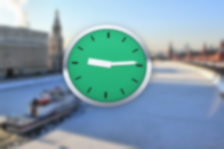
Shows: 9 h 14 min
